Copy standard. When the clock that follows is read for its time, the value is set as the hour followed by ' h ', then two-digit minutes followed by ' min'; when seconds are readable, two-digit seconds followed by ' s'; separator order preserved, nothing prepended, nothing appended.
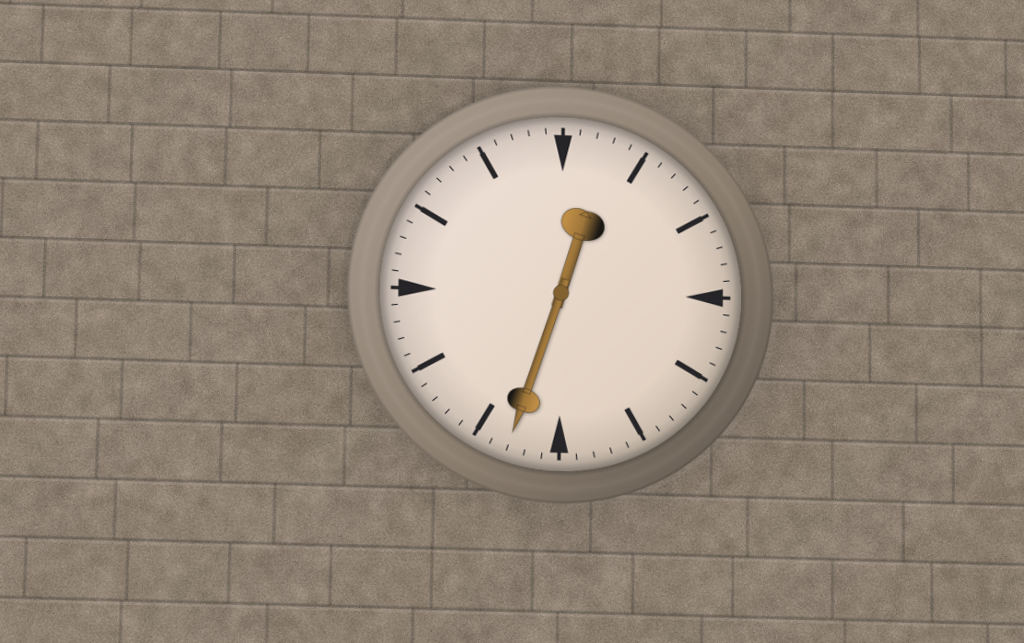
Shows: 12 h 33 min
